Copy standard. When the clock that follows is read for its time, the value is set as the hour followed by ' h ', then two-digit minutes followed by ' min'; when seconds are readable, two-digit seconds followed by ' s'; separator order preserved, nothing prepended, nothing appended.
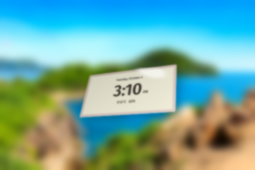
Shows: 3 h 10 min
